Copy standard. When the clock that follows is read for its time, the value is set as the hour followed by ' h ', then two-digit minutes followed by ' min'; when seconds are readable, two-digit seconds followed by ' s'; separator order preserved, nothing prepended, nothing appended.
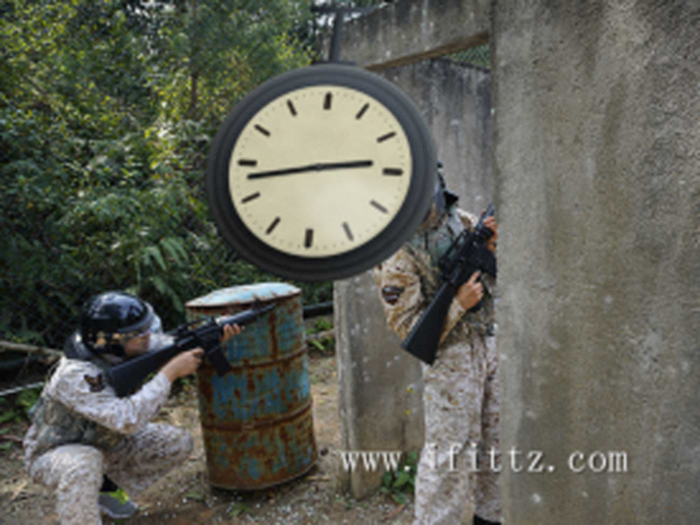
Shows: 2 h 43 min
